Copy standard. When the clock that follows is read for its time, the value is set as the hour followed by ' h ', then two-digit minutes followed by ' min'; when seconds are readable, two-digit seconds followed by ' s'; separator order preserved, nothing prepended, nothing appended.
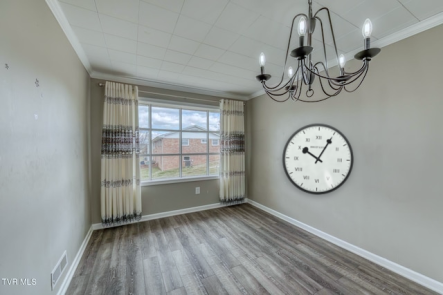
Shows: 10 h 05 min
